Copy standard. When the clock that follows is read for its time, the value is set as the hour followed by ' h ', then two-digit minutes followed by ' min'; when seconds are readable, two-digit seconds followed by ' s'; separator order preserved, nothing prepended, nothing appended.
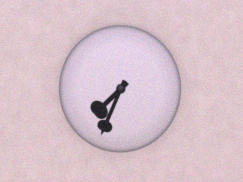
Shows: 7 h 34 min
